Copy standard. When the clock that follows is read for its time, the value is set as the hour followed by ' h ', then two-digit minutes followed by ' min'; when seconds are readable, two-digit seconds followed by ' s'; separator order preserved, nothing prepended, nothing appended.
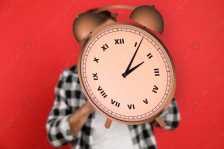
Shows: 2 h 06 min
